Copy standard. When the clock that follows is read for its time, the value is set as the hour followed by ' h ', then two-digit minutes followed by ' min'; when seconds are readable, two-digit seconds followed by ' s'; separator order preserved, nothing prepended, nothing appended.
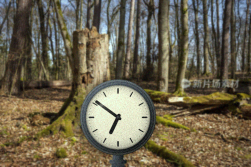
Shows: 6 h 51 min
